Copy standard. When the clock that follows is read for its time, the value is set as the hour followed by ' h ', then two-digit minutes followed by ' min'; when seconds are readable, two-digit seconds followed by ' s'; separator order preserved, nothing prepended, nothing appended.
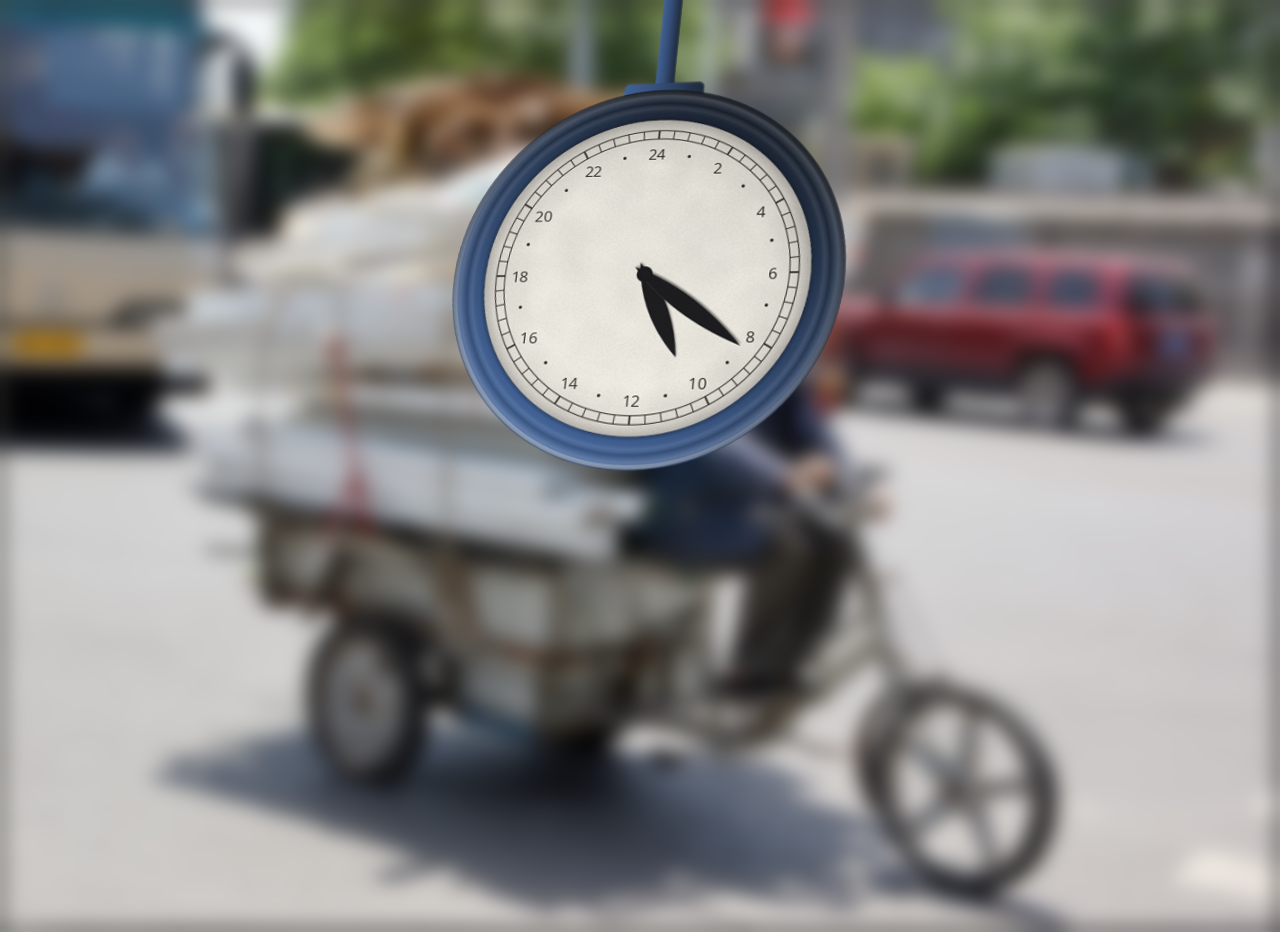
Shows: 10 h 21 min
